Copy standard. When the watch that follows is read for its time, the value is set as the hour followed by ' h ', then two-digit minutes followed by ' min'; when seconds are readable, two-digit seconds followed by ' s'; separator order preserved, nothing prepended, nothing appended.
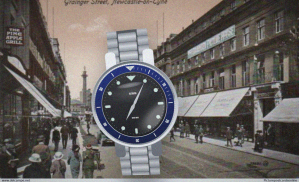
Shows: 7 h 05 min
